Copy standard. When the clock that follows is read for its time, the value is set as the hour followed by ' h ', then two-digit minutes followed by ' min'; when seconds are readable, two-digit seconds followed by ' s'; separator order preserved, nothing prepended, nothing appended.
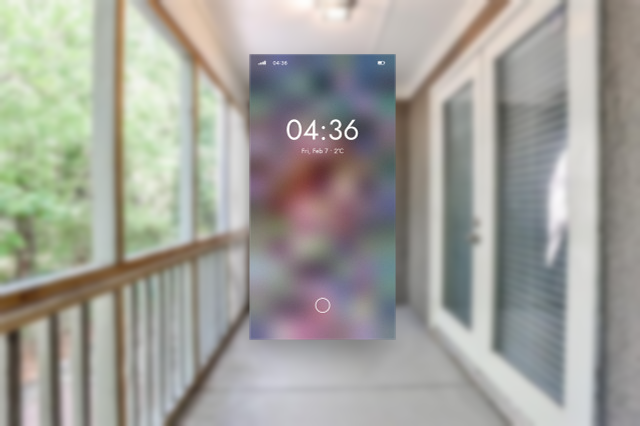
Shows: 4 h 36 min
